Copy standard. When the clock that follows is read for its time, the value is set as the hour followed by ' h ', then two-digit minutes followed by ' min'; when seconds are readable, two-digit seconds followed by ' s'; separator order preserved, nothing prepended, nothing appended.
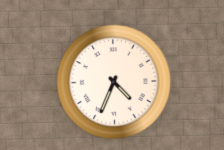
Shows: 4 h 34 min
